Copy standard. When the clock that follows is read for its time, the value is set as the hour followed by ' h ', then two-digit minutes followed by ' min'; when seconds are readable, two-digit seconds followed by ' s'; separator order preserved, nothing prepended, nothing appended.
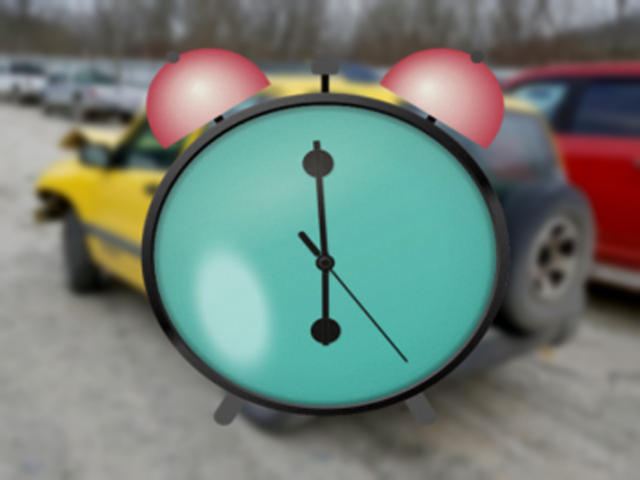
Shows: 5 h 59 min 24 s
